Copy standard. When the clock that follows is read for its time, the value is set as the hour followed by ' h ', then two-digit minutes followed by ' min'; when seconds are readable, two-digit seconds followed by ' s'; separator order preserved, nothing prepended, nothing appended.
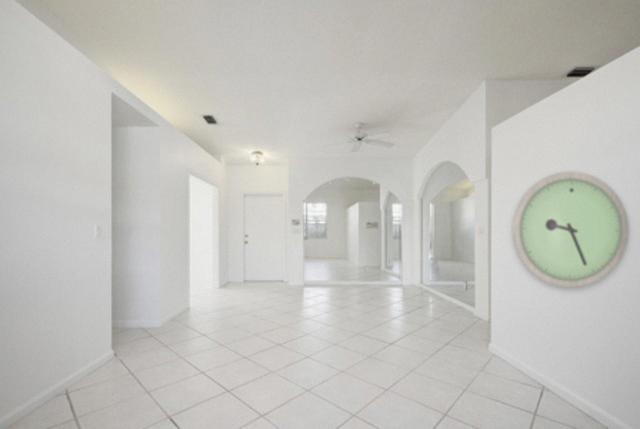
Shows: 9 h 26 min
